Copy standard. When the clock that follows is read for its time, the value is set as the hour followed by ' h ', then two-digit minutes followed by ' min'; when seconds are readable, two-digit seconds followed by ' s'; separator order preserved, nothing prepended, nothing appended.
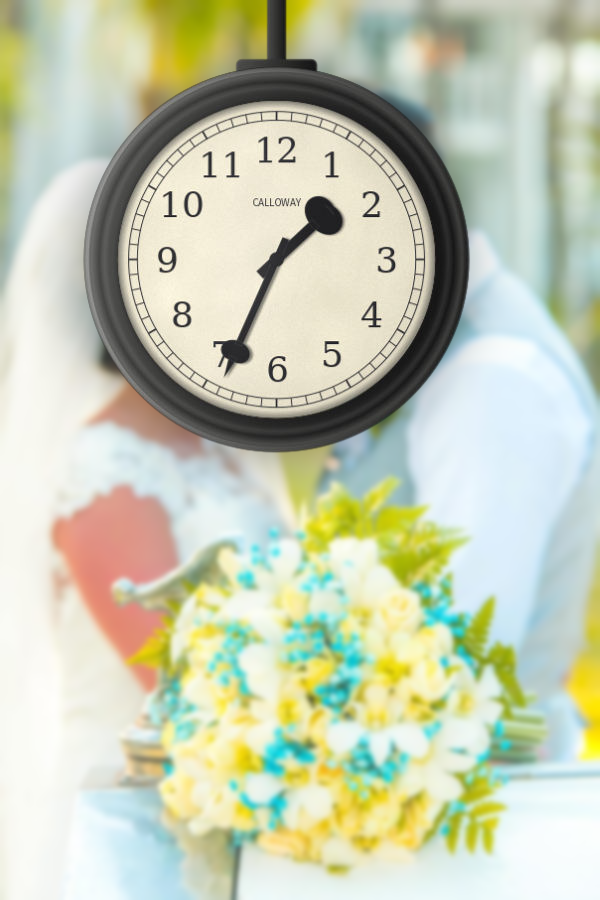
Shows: 1 h 34 min
